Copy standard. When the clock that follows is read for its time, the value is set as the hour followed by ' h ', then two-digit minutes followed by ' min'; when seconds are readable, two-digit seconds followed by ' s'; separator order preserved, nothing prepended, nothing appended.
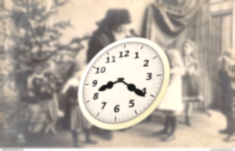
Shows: 8 h 21 min
